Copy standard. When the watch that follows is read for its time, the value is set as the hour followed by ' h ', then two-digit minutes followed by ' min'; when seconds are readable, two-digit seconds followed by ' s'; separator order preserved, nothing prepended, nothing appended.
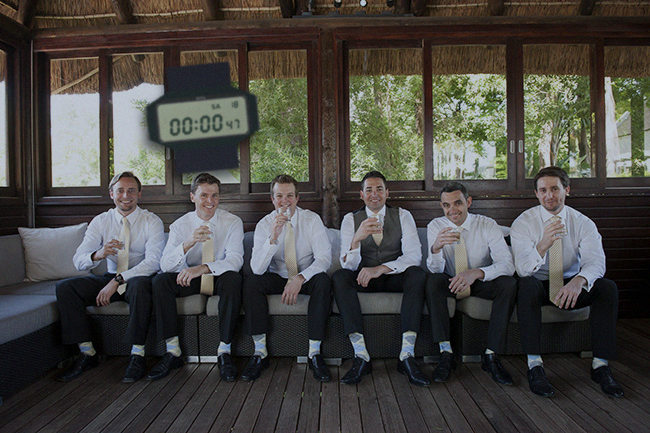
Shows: 0 h 00 min 47 s
